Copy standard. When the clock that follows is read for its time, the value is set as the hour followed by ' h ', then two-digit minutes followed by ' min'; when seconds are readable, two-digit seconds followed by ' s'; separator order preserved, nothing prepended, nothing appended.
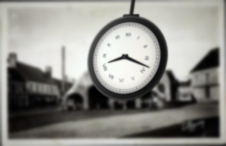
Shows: 8 h 18 min
